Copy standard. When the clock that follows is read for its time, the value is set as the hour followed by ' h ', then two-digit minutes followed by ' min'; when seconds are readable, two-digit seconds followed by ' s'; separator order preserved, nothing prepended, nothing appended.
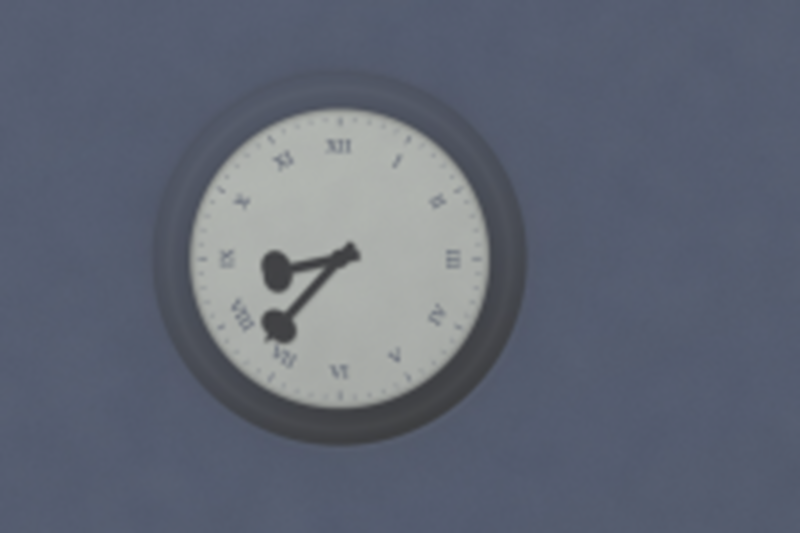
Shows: 8 h 37 min
